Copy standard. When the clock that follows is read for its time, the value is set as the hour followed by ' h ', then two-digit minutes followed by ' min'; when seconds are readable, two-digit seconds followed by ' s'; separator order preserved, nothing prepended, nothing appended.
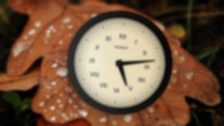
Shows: 5 h 13 min
